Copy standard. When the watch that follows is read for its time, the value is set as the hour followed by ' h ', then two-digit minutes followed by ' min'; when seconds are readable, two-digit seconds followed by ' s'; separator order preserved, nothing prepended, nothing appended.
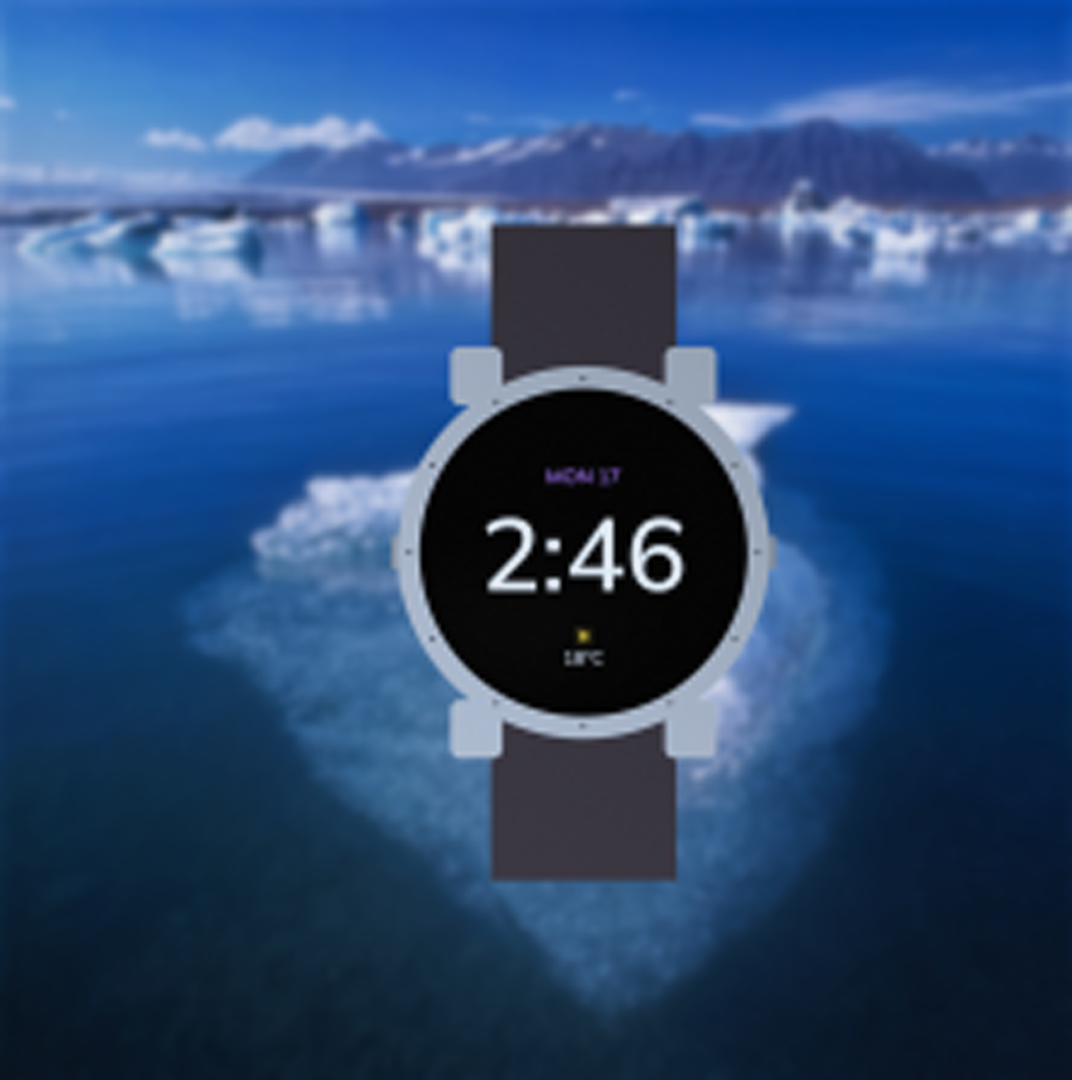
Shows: 2 h 46 min
